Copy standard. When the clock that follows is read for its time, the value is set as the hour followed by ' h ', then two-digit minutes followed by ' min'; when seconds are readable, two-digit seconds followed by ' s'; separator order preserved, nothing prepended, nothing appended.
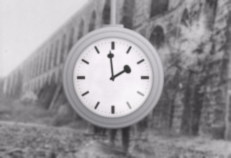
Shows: 1 h 59 min
